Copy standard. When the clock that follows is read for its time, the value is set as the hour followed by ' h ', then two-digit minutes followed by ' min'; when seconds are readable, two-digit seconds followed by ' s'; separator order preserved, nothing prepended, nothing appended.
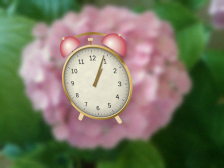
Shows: 1 h 04 min
